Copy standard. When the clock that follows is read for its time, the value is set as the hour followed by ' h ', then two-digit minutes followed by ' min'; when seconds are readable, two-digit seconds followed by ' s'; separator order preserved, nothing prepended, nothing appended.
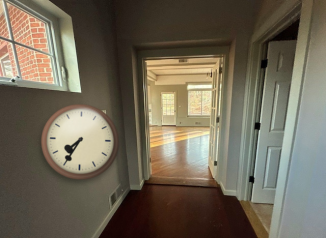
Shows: 7 h 35 min
